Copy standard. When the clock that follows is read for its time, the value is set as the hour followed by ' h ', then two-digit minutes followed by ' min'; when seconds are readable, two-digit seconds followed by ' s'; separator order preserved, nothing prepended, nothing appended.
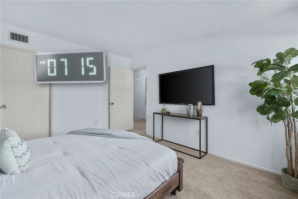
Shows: 7 h 15 min
